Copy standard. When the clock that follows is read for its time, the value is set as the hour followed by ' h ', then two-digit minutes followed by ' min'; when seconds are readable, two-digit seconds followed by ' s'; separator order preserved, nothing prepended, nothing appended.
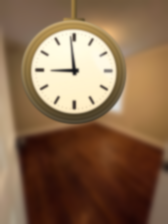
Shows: 8 h 59 min
